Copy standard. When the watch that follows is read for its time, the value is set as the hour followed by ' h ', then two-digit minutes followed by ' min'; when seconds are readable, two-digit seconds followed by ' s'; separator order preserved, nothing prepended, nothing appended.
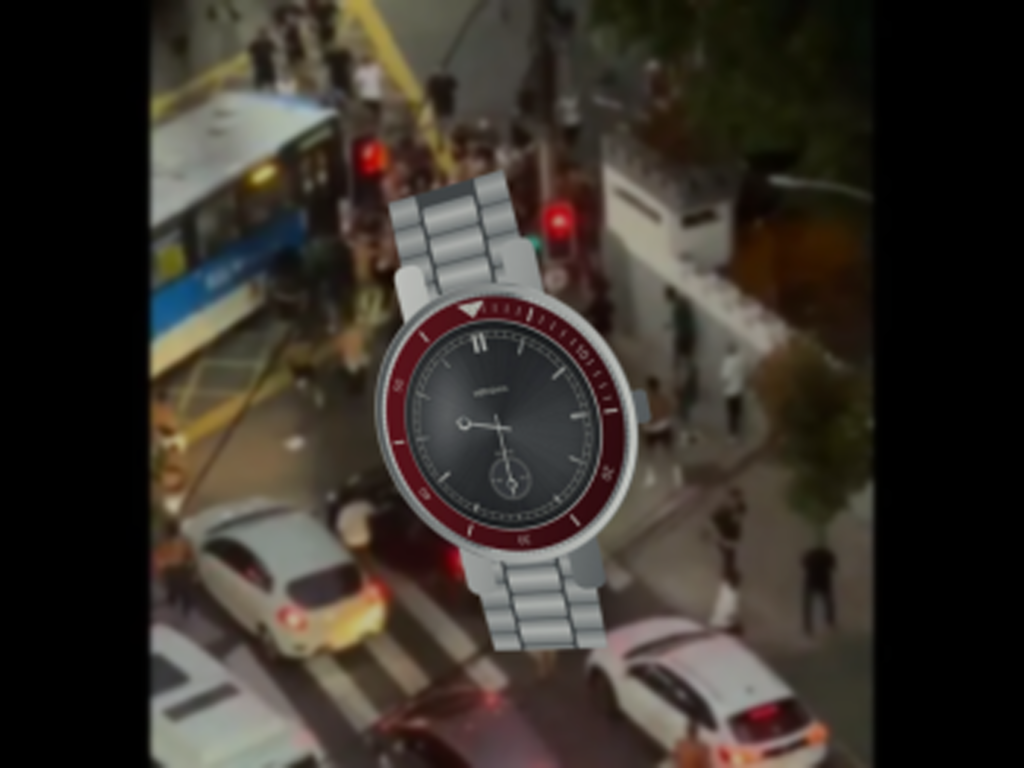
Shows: 9 h 30 min
